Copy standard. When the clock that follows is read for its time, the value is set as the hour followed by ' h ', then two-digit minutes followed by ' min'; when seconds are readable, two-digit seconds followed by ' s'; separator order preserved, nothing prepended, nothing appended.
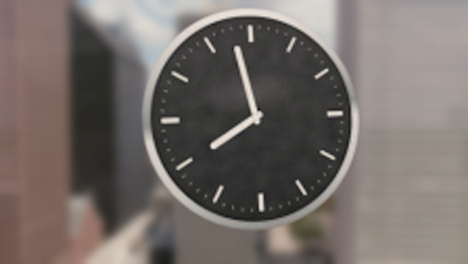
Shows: 7 h 58 min
